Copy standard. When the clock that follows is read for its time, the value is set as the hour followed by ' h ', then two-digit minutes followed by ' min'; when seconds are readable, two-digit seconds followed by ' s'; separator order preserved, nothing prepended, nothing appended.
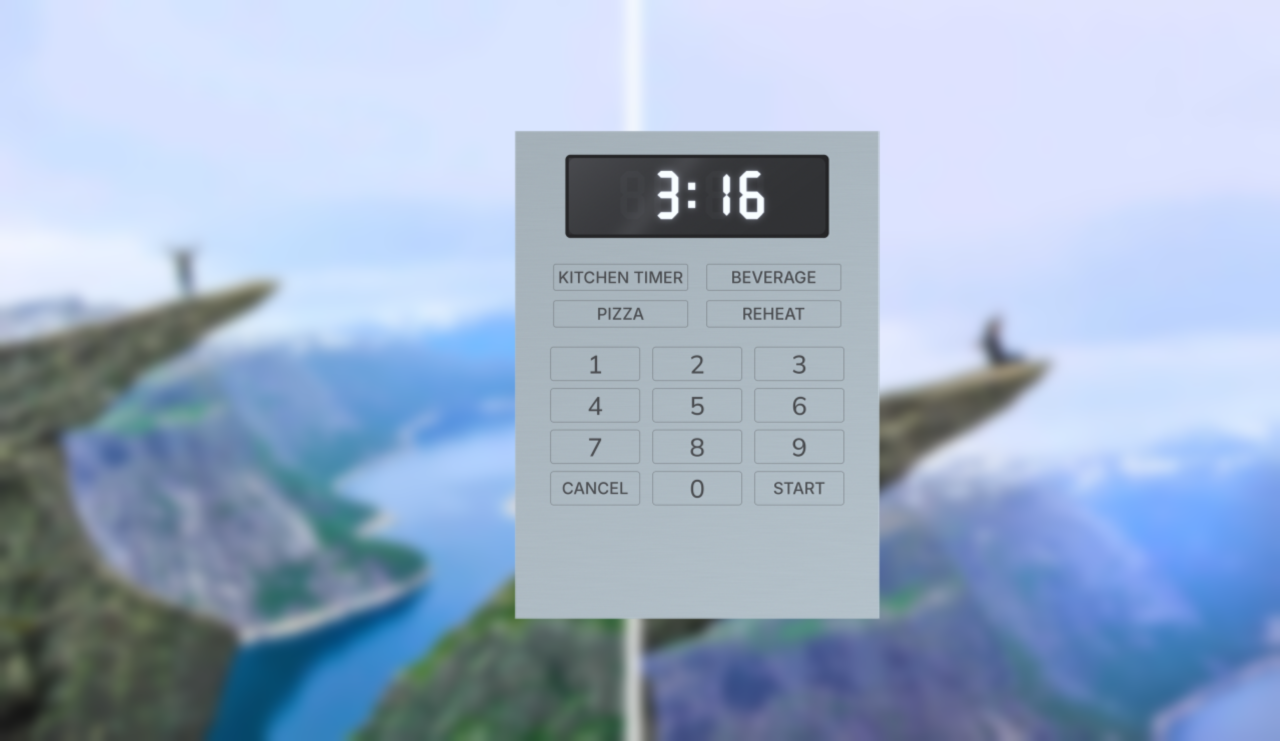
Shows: 3 h 16 min
